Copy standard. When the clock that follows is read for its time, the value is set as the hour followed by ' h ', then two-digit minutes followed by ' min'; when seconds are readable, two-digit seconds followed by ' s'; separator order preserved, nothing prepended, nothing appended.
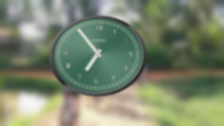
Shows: 6 h 54 min
